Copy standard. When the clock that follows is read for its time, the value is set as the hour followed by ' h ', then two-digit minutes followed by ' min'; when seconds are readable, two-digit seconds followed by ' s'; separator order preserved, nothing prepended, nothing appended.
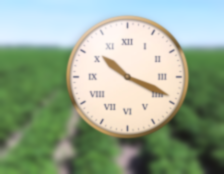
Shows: 10 h 19 min
